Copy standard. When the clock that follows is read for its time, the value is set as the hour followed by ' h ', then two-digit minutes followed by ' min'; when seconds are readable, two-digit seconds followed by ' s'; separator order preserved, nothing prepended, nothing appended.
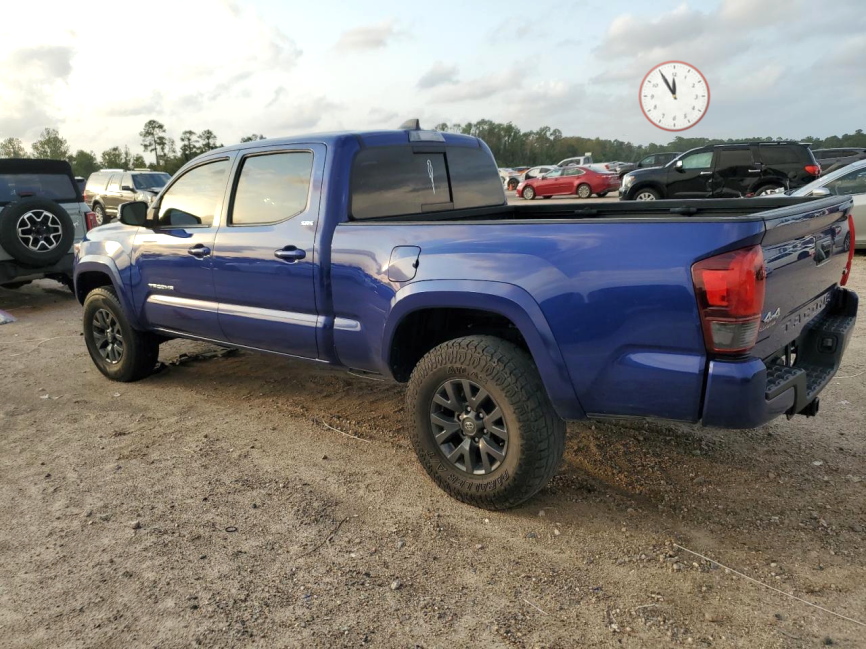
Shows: 11 h 55 min
